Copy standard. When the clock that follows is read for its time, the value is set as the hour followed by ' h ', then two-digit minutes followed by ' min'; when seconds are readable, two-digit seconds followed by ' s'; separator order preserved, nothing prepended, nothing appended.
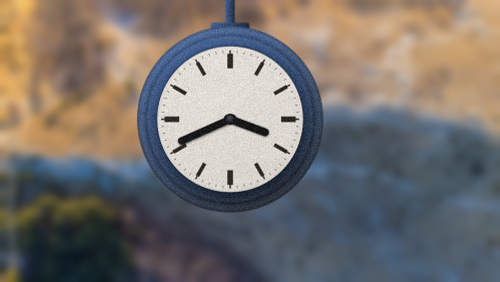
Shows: 3 h 41 min
